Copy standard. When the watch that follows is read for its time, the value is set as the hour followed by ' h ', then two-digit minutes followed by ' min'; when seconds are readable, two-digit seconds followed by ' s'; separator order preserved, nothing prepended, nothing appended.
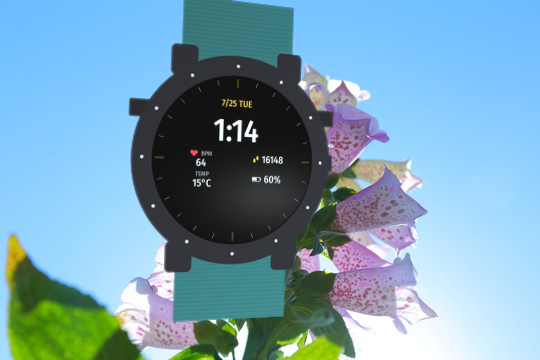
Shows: 1 h 14 min
